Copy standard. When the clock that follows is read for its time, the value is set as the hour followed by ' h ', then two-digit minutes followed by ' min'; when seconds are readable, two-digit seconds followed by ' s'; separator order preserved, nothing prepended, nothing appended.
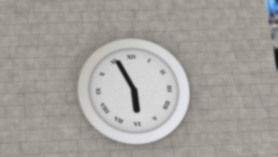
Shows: 5 h 56 min
